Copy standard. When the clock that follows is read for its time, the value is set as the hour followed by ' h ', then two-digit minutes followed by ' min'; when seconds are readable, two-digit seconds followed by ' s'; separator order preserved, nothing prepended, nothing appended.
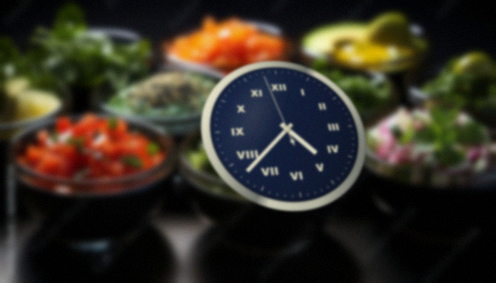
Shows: 4 h 37 min 58 s
